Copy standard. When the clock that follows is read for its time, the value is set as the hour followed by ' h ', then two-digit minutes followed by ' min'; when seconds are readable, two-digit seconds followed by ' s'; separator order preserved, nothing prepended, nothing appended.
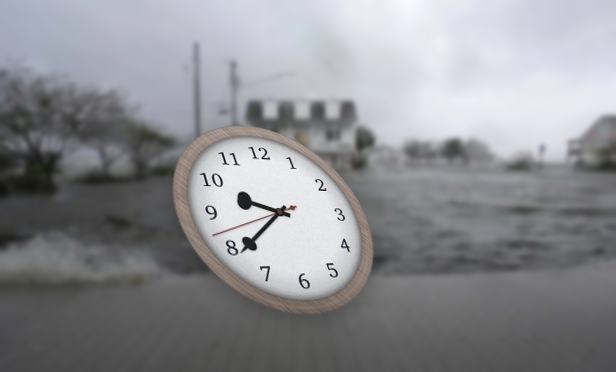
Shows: 9 h 38 min 42 s
